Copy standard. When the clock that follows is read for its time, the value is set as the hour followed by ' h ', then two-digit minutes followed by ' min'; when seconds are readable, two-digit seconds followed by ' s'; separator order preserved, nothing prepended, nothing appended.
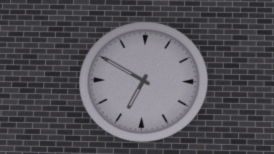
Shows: 6 h 50 min
